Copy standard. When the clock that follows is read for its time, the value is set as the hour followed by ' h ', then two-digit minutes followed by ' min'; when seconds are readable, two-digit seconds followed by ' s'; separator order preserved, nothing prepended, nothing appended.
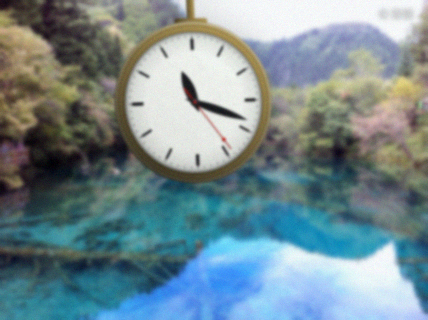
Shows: 11 h 18 min 24 s
